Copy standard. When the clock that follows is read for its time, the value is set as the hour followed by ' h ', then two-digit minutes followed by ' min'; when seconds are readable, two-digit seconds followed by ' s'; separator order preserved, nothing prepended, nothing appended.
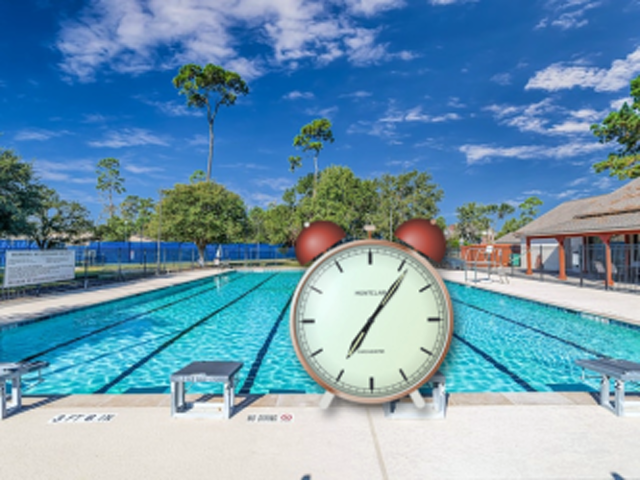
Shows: 7 h 06 min
